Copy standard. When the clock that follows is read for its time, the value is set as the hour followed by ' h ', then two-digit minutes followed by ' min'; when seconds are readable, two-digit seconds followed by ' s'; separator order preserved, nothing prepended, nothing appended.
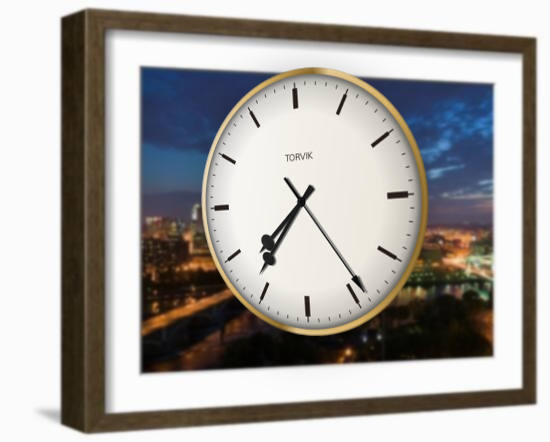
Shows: 7 h 36 min 24 s
